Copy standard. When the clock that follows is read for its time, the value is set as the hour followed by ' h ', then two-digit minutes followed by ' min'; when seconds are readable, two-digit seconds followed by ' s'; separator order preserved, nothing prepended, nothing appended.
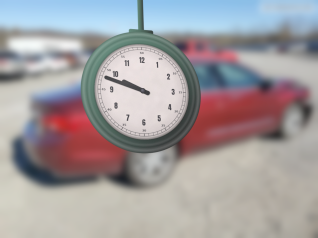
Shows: 9 h 48 min
